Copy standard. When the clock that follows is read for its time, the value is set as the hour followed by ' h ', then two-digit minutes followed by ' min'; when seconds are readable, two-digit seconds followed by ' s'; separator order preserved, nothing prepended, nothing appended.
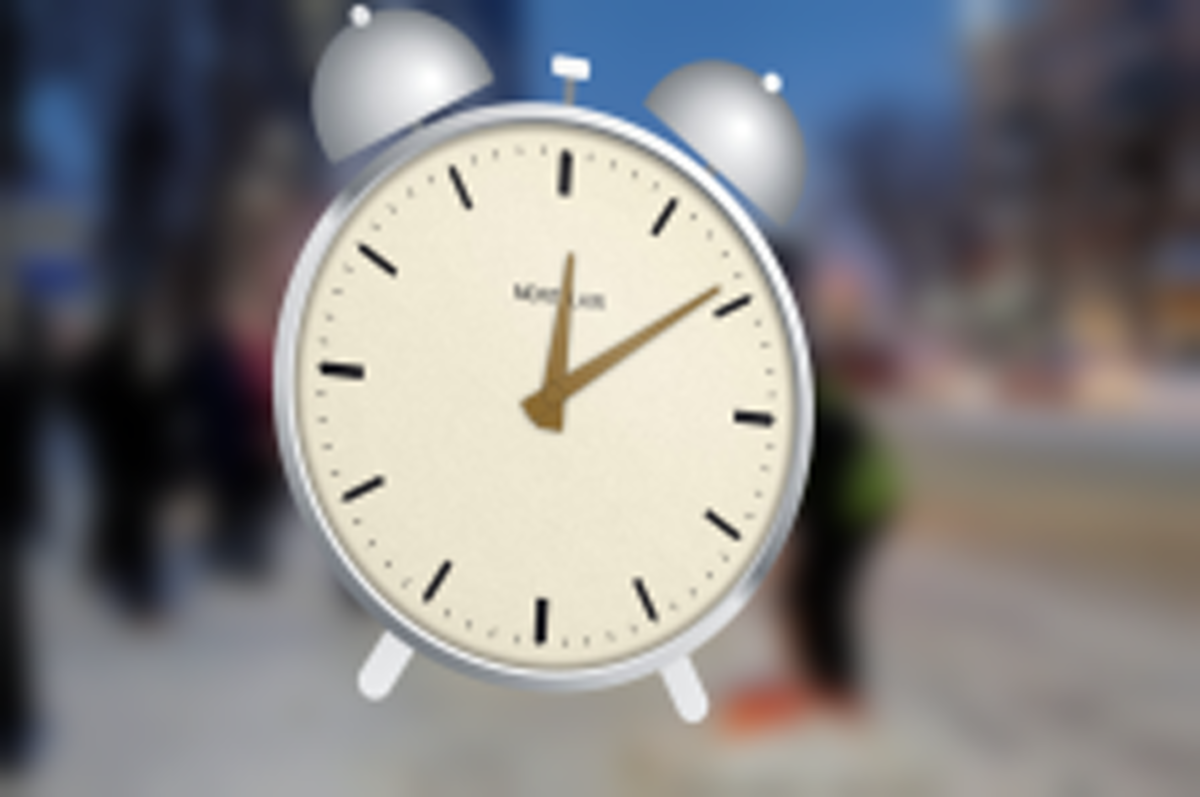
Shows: 12 h 09 min
